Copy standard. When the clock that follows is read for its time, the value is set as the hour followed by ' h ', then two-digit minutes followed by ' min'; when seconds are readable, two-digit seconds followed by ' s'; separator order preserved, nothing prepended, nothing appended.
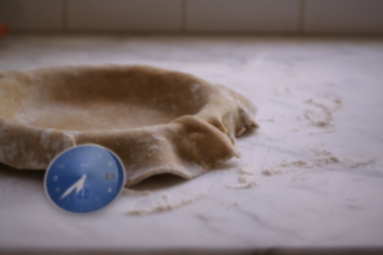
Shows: 6 h 37 min
